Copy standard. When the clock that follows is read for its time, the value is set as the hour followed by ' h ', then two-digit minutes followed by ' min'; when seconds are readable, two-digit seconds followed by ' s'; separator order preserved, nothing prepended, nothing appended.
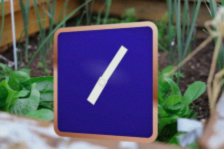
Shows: 7 h 06 min
